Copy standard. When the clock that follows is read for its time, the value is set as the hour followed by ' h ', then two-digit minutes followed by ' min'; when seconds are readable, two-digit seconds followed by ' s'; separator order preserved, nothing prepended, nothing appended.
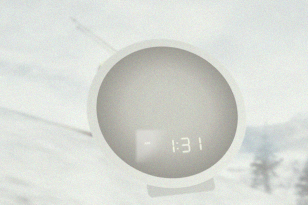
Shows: 1 h 31 min
